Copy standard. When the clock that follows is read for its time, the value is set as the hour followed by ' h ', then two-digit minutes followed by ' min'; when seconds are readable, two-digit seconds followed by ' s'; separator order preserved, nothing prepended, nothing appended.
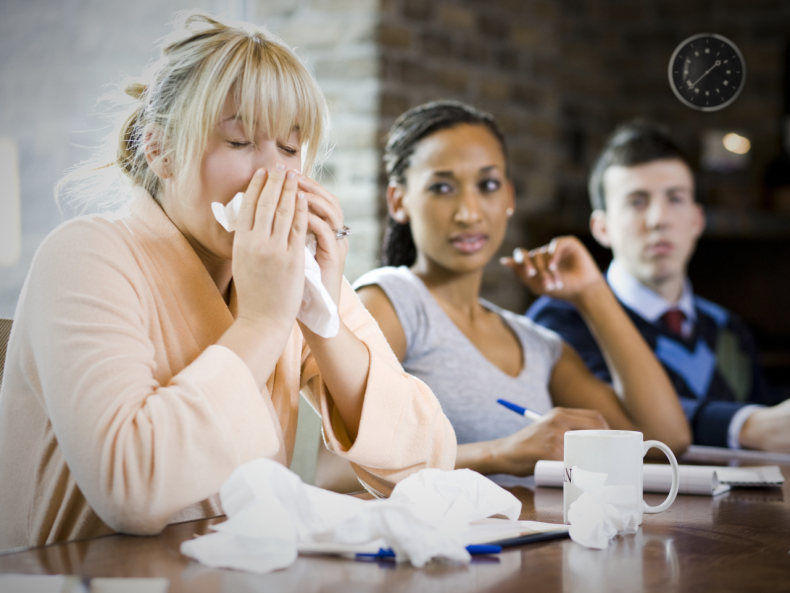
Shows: 1 h 38 min
